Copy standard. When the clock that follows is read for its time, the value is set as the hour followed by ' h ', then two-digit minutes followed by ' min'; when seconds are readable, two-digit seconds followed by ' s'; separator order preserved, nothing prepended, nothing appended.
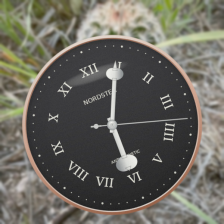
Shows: 6 h 04 min 18 s
